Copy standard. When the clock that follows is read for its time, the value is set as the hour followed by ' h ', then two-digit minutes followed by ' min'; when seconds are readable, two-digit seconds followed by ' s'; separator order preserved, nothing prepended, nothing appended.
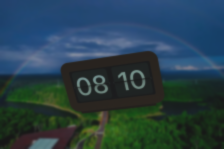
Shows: 8 h 10 min
